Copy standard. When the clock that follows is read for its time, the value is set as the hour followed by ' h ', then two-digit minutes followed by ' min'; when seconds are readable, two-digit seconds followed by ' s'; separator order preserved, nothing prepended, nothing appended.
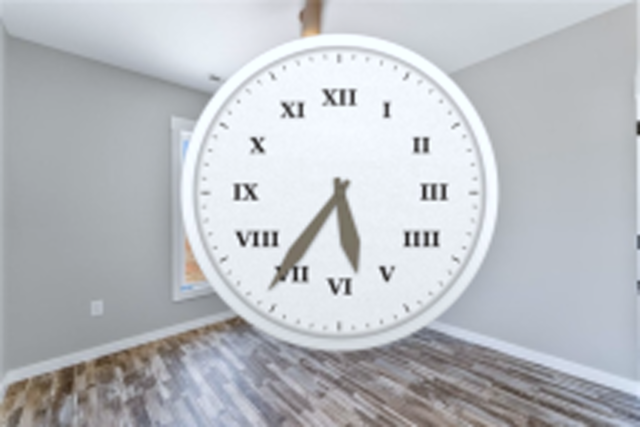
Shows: 5 h 36 min
